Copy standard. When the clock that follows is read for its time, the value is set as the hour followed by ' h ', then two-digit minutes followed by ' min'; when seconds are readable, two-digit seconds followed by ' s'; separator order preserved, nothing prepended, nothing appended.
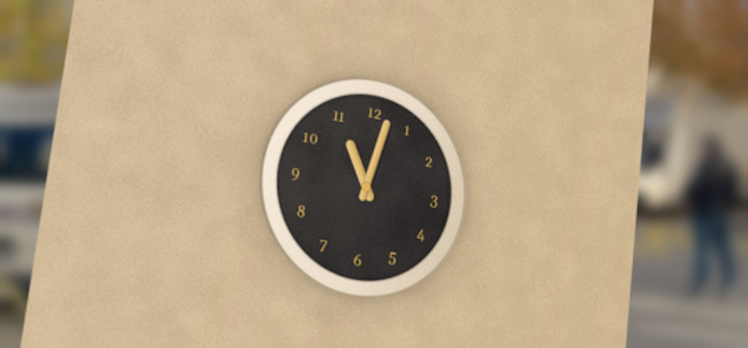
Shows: 11 h 02 min
